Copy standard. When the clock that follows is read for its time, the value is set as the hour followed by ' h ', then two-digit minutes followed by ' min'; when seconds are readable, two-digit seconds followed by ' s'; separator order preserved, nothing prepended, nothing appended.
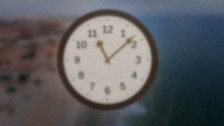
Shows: 11 h 08 min
